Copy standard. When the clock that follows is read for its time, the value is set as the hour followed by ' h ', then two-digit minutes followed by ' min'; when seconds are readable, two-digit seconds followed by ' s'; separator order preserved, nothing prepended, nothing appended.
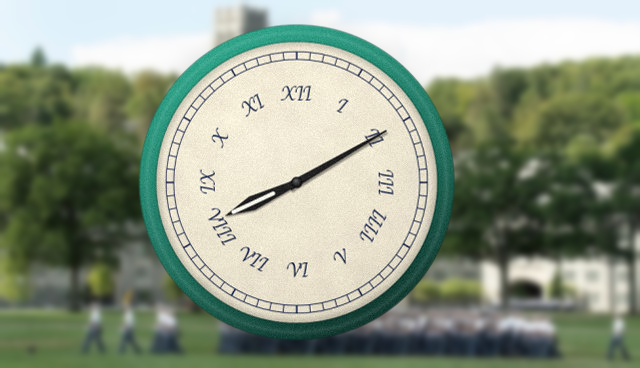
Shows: 8 h 10 min
